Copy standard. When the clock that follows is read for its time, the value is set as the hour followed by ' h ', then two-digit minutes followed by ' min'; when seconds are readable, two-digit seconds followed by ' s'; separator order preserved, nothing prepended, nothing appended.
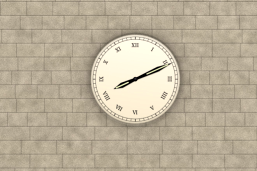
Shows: 8 h 11 min
